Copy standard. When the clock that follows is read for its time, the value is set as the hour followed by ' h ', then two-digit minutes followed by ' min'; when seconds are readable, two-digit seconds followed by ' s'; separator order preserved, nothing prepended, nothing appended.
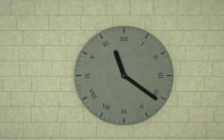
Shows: 11 h 21 min
